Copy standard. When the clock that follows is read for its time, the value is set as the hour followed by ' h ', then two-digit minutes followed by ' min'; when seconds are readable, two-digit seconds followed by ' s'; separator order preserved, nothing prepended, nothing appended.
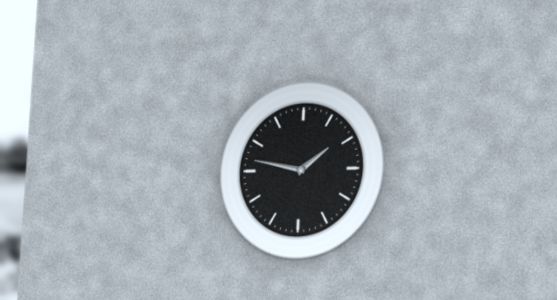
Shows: 1 h 47 min
